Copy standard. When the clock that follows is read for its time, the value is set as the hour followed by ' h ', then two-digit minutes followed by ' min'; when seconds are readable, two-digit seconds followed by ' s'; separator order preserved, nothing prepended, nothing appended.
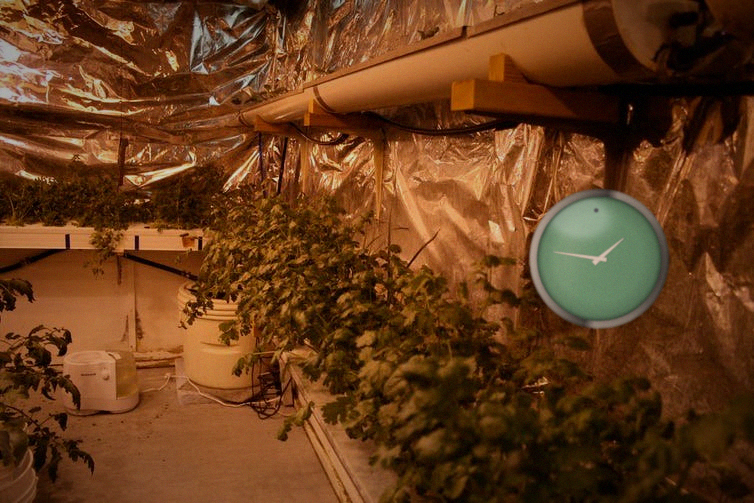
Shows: 1 h 47 min
